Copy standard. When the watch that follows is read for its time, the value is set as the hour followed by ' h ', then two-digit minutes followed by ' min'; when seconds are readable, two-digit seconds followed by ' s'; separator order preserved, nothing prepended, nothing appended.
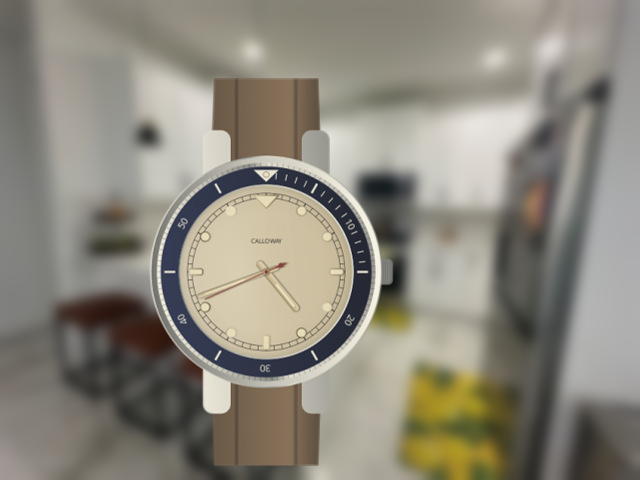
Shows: 4 h 41 min 41 s
